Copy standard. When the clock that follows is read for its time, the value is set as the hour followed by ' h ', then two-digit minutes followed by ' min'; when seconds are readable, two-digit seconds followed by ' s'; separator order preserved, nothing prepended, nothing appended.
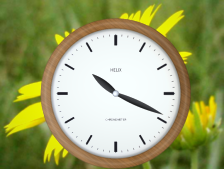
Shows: 10 h 19 min
